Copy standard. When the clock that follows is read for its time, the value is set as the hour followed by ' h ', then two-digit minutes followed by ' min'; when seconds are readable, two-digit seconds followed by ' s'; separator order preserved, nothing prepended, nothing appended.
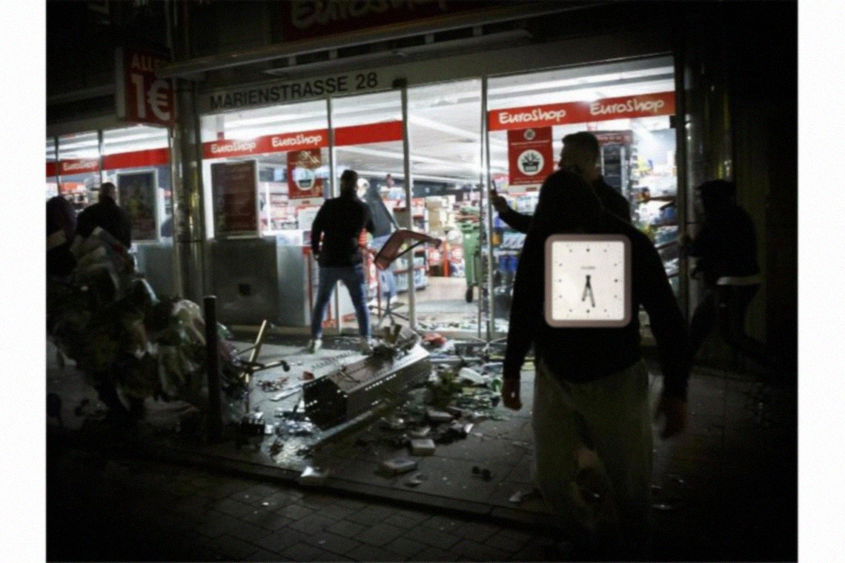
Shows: 6 h 28 min
